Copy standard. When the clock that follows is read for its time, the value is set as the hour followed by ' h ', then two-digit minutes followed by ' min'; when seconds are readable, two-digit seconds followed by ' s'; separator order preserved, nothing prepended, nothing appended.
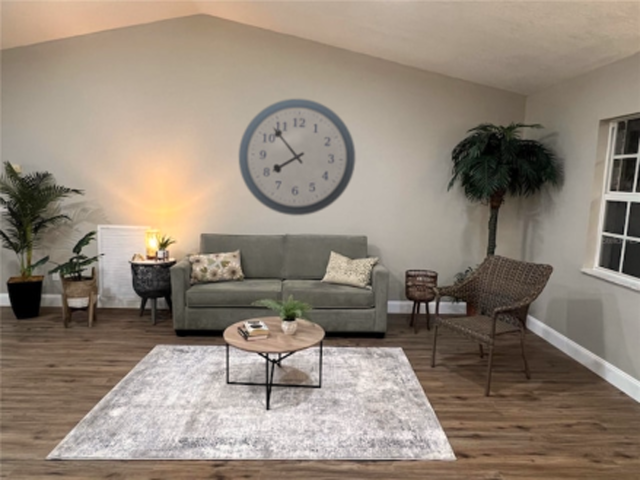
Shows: 7 h 53 min
